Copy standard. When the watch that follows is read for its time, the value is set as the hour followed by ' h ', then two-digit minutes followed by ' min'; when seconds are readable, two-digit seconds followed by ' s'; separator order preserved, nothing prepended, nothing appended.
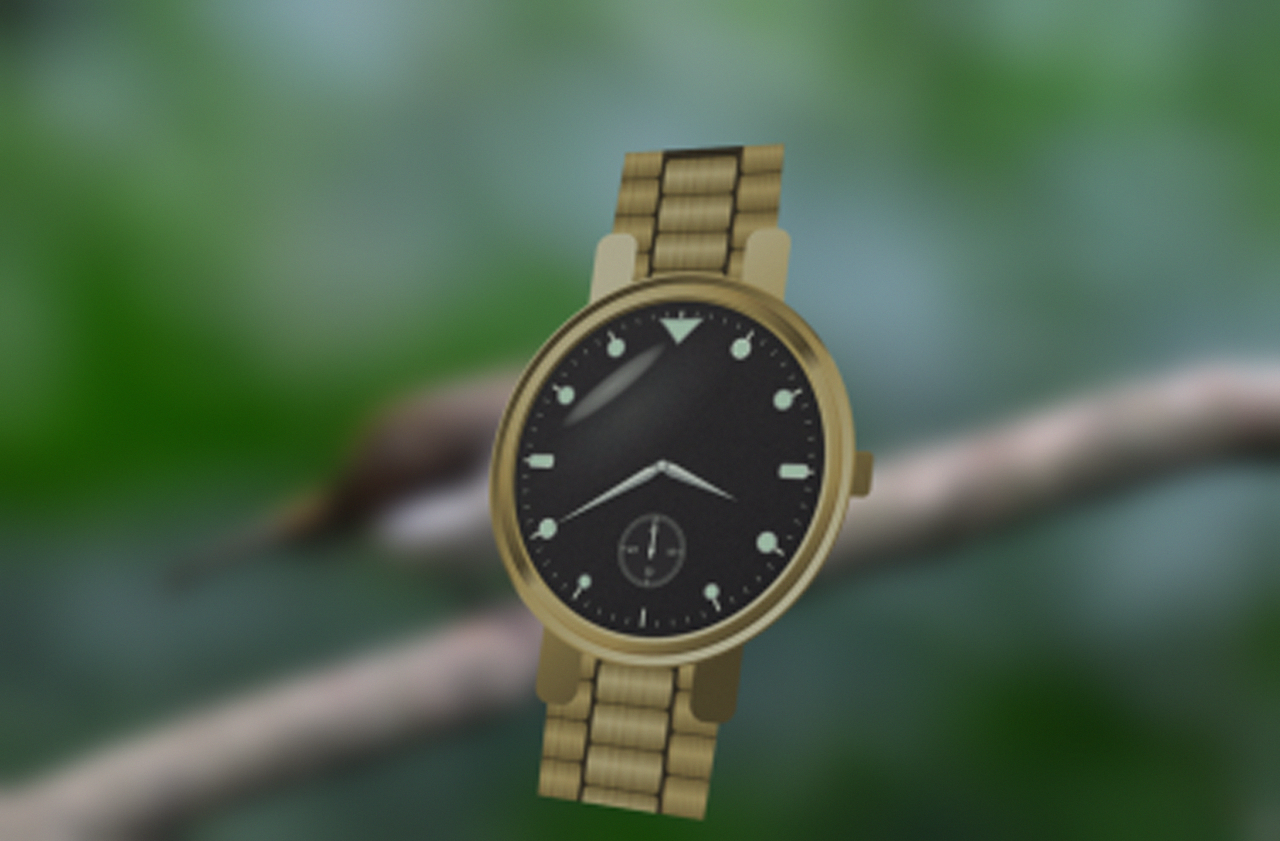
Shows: 3 h 40 min
